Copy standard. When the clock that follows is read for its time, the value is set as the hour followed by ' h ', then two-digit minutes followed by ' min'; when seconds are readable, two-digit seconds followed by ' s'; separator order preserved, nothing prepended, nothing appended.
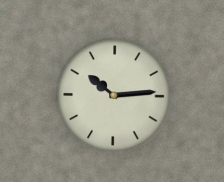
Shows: 10 h 14 min
